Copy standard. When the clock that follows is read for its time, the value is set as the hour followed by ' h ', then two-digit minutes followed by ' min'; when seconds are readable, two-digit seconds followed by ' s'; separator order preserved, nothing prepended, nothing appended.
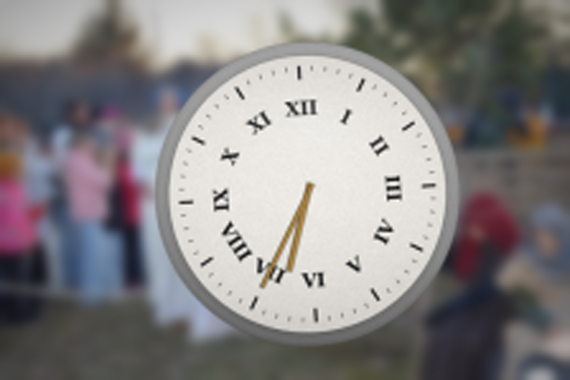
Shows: 6 h 35 min
